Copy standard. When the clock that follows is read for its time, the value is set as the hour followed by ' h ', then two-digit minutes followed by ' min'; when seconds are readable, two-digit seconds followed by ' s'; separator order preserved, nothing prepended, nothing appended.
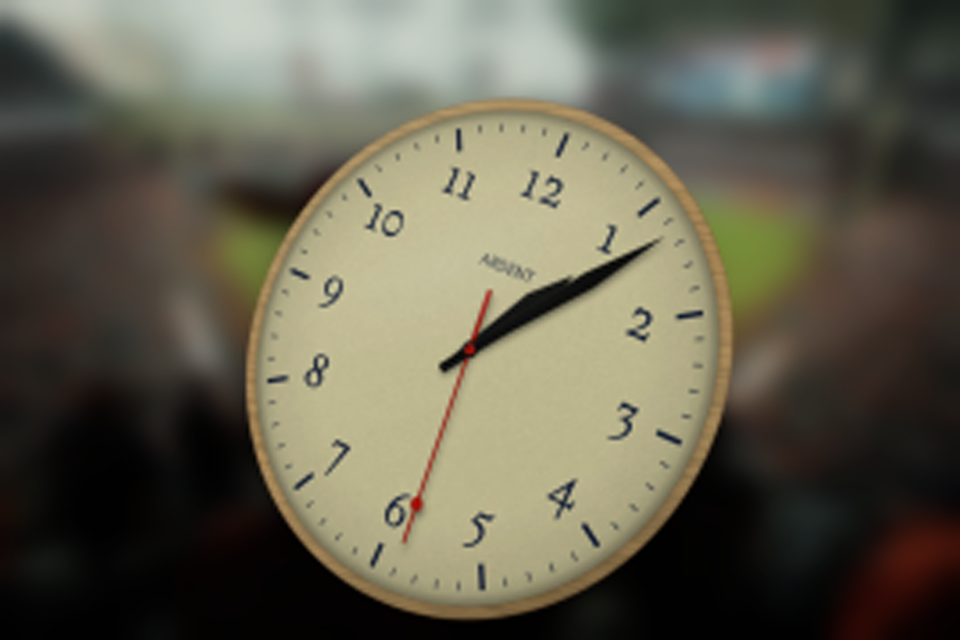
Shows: 1 h 06 min 29 s
